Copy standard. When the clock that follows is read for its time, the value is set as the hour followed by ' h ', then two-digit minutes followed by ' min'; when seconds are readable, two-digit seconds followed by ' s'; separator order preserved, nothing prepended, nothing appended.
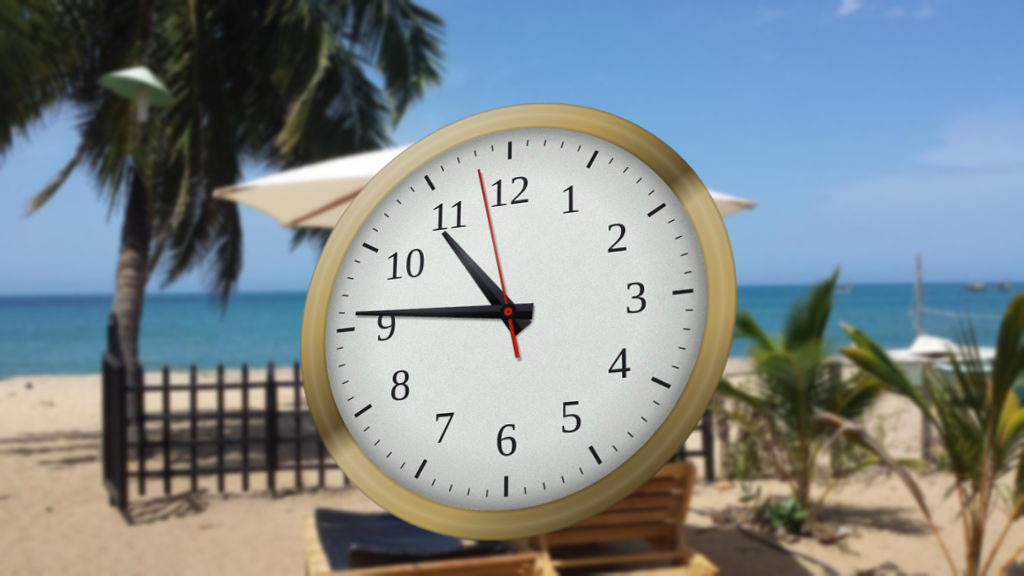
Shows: 10 h 45 min 58 s
